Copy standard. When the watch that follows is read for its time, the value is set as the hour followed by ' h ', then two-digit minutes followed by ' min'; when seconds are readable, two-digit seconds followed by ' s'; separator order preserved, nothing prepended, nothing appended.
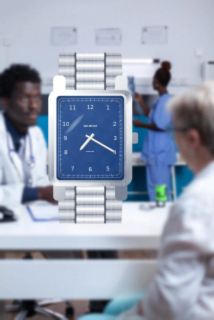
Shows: 7 h 20 min
